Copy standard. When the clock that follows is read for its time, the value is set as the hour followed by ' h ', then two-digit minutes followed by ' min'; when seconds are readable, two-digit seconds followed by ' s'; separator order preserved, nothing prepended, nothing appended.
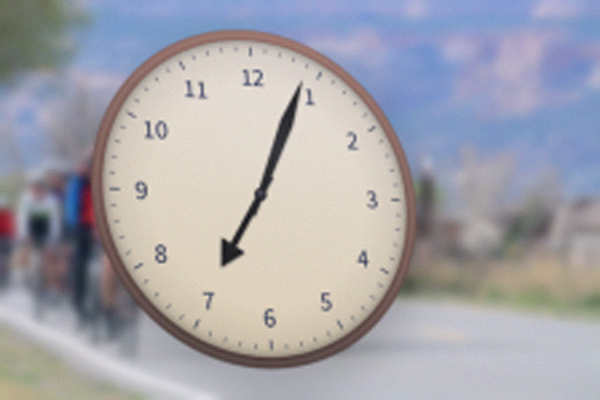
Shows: 7 h 04 min
